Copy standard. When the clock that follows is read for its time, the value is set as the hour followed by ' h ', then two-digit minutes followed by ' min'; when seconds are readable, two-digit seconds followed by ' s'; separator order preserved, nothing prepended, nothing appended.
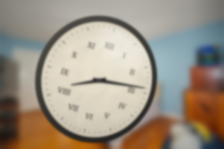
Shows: 8 h 14 min
